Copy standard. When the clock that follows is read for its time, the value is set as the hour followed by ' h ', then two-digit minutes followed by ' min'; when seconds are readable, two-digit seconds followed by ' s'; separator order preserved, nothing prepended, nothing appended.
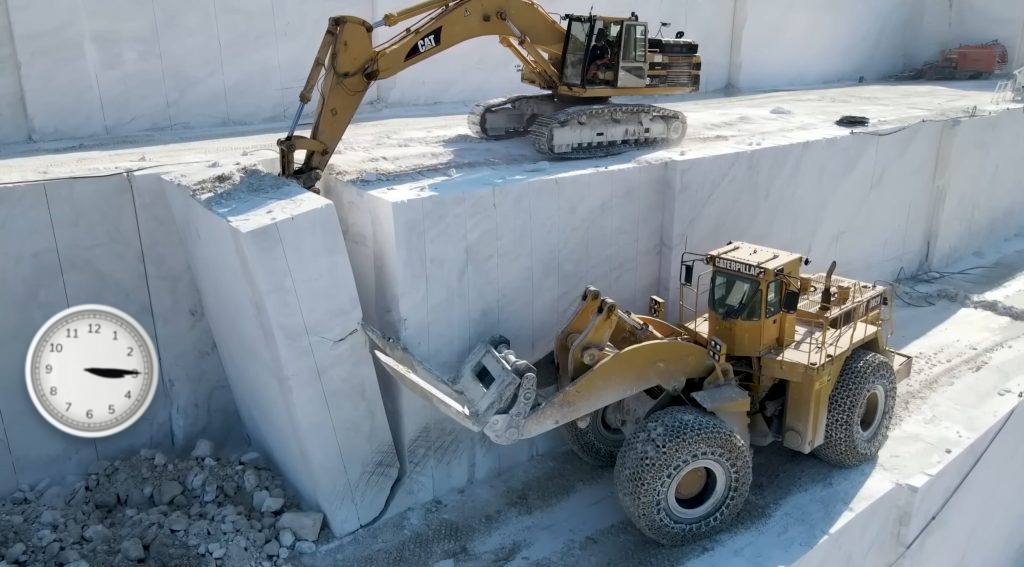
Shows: 3 h 15 min
